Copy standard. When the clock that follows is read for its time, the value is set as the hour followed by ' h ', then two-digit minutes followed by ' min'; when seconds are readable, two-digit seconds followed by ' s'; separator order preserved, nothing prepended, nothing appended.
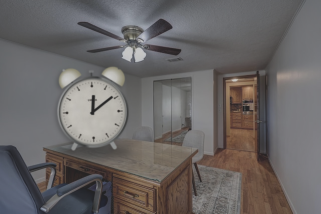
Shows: 12 h 09 min
